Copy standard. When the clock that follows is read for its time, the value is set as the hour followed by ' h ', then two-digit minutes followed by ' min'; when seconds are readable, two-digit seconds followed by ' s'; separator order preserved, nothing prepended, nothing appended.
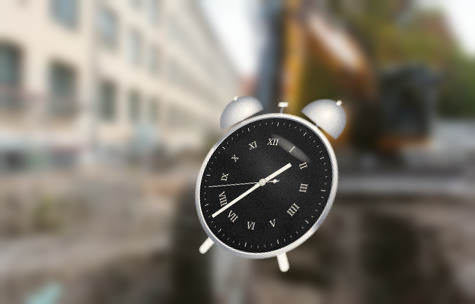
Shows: 1 h 37 min 43 s
